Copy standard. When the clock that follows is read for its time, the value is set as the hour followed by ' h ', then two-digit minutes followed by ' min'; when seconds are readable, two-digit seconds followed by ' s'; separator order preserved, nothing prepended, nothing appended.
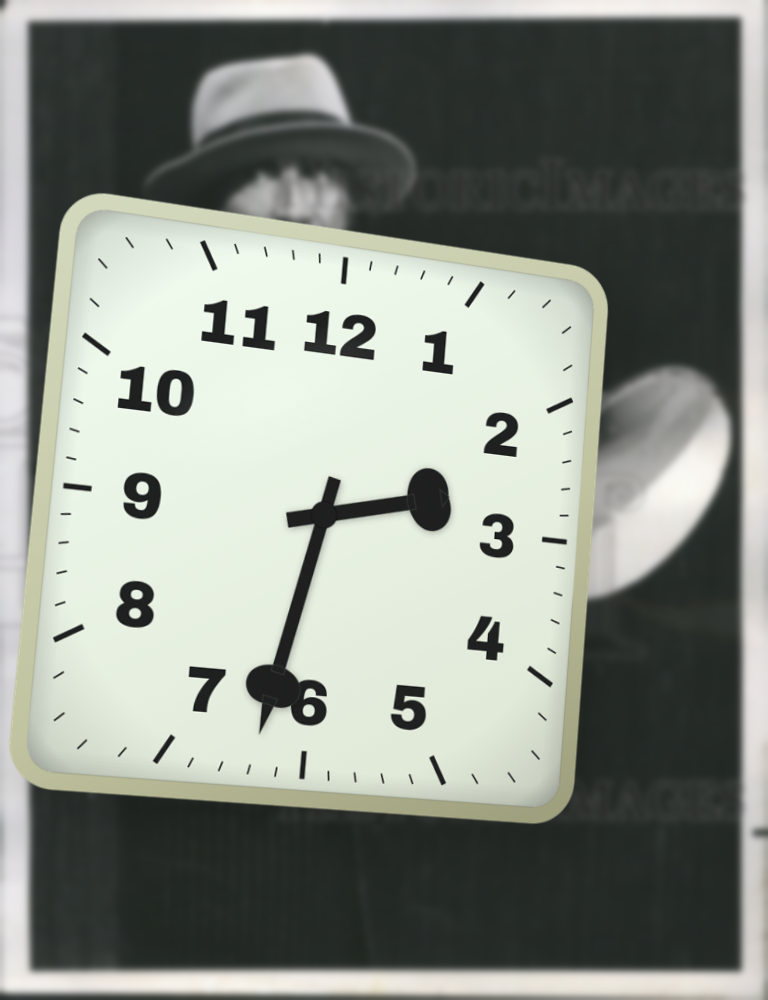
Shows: 2 h 32 min
